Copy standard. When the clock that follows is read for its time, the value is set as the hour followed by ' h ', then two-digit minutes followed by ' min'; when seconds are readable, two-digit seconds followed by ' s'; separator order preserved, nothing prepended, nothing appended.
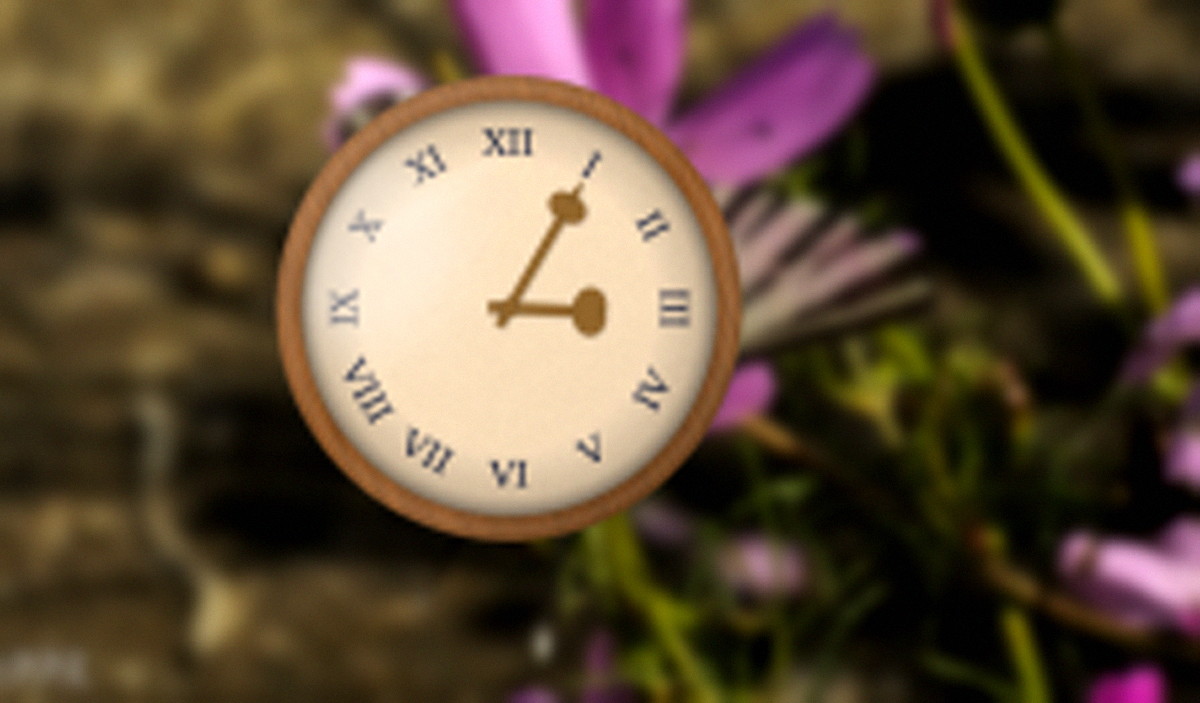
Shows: 3 h 05 min
